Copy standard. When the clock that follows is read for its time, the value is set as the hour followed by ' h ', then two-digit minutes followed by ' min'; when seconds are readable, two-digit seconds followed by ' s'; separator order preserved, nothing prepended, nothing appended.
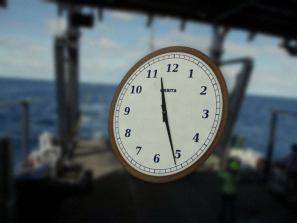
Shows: 11 h 26 min
